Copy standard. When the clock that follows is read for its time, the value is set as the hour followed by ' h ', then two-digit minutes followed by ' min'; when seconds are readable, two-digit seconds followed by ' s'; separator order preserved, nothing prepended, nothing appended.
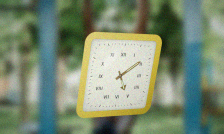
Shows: 5 h 09 min
